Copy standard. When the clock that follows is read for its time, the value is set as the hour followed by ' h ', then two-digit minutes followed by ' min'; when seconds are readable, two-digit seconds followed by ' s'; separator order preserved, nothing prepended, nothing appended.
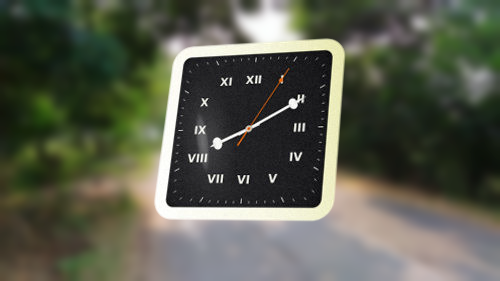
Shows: 8 h 10 min 05 s
